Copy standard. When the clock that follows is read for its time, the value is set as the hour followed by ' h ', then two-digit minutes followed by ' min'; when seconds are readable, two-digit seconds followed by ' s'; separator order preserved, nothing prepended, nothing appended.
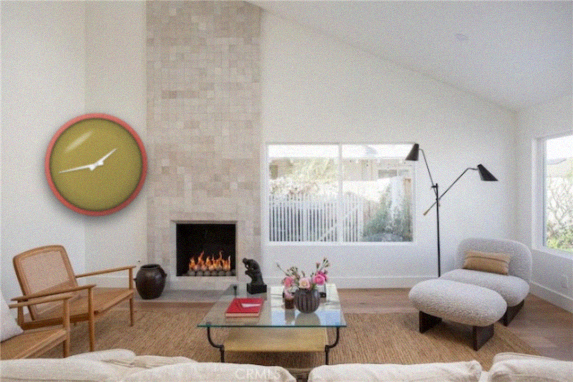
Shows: 1 h 43 min
